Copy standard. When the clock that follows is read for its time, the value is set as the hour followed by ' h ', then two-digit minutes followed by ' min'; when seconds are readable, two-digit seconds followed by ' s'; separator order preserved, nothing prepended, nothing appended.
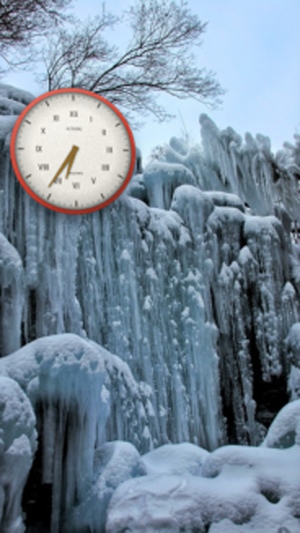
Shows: 6 h 36 min
